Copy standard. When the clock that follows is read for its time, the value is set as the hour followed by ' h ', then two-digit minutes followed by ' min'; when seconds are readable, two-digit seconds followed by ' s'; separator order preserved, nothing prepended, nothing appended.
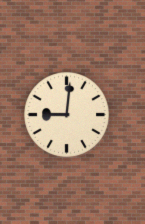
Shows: 9 h 01 min
